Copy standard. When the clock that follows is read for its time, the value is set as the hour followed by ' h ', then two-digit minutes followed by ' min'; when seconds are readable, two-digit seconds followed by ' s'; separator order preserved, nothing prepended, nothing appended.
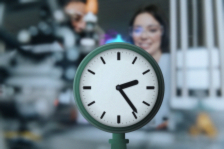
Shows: 2 h 24 min
